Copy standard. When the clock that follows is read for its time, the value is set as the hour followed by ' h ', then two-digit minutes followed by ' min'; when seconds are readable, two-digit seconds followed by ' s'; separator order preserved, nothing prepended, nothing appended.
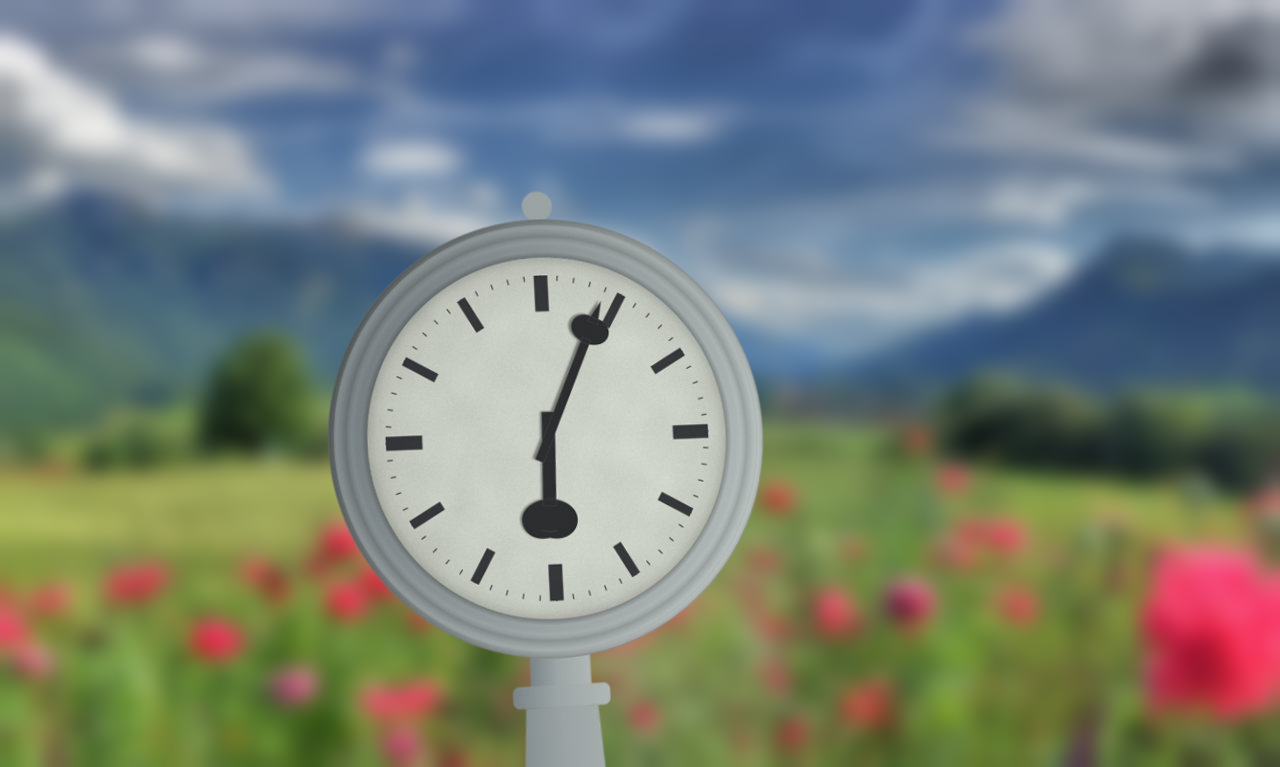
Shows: 6 h 04 min
